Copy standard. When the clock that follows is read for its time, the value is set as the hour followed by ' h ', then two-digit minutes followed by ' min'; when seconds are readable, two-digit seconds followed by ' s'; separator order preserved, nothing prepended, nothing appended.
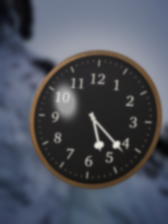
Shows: 5 h 22 min
